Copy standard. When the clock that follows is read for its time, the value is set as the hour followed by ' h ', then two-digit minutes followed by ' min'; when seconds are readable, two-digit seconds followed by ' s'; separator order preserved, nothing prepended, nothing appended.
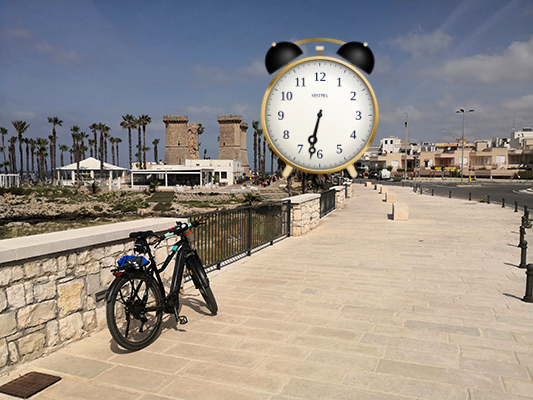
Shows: 6 h 32 min
